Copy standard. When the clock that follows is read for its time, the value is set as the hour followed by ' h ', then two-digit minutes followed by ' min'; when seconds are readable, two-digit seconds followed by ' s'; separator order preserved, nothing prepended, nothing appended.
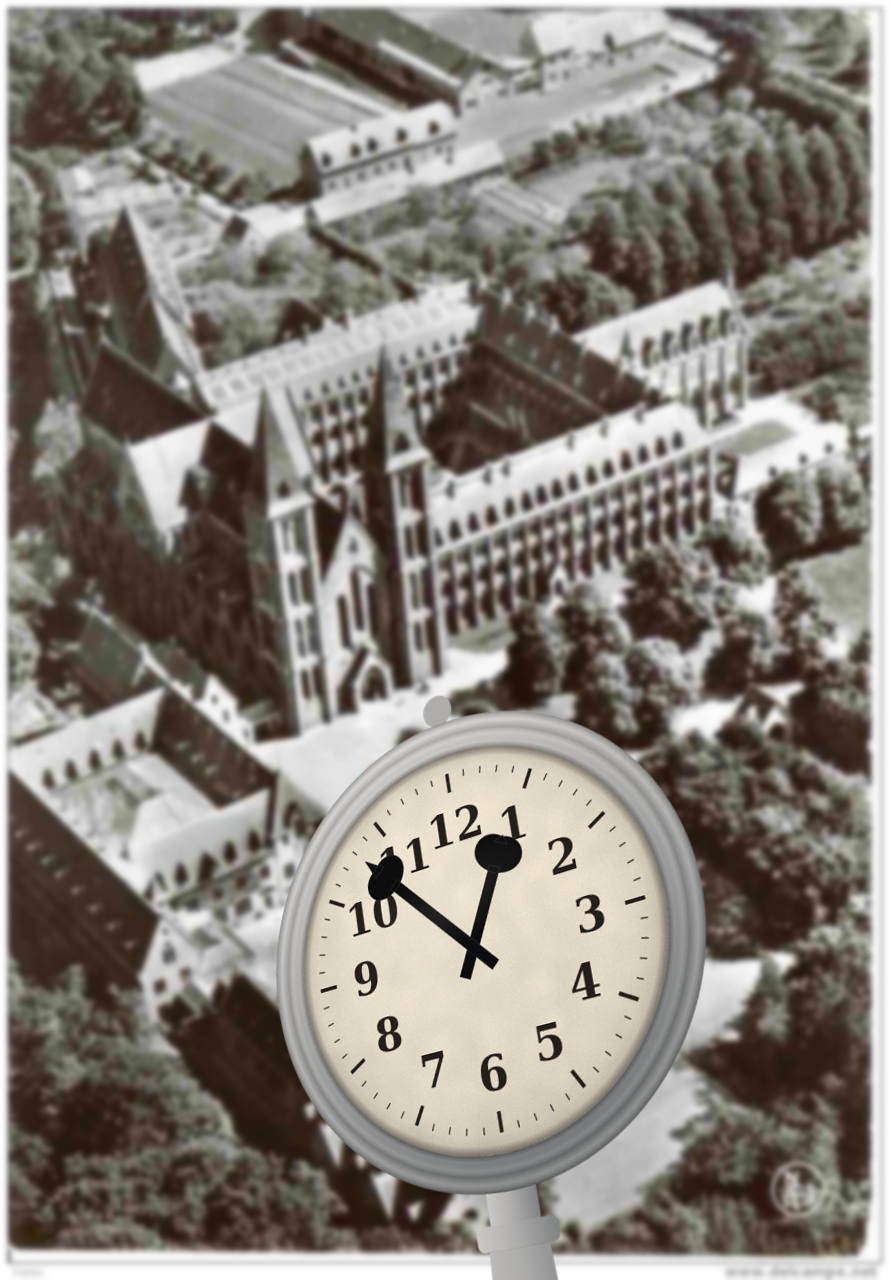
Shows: 12 h 53 min
